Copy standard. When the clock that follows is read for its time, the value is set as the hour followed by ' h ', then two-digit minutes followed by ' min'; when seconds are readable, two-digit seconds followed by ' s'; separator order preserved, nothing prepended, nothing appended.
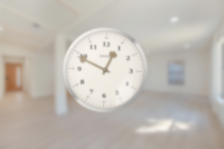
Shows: 12 h 49 min
